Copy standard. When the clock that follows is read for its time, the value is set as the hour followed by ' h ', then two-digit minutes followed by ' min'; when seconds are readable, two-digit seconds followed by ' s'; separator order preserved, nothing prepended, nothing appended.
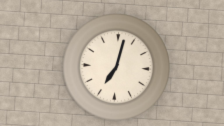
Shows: 7 h 02 min
